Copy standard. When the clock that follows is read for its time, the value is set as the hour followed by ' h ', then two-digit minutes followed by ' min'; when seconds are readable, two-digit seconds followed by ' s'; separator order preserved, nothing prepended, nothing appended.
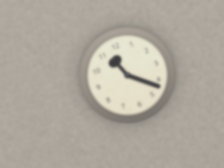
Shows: 11 h 22 min
